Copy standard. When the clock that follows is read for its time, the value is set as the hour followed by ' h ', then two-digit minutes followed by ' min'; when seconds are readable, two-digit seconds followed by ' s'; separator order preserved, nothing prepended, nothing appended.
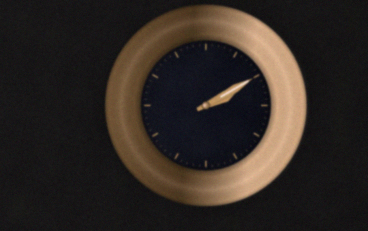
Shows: 2 h 10 min
